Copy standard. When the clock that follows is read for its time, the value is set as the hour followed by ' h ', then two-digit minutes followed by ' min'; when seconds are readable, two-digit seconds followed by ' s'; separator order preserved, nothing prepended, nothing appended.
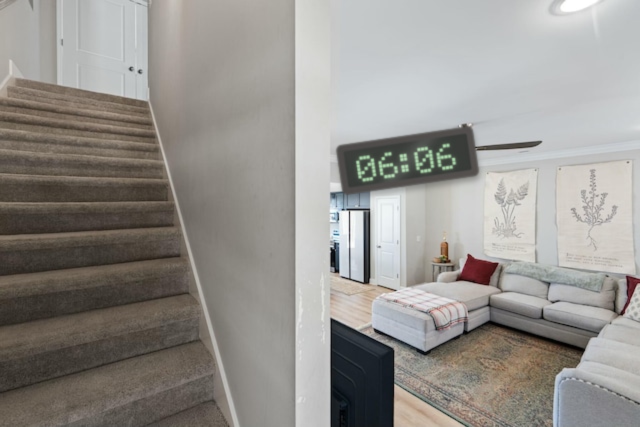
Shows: 6 h 06 min
